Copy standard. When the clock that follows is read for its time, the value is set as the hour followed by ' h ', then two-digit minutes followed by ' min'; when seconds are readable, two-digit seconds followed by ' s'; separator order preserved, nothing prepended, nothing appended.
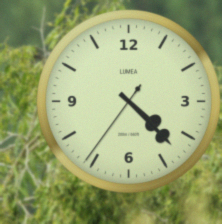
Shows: 4 h 22 min 36 s
